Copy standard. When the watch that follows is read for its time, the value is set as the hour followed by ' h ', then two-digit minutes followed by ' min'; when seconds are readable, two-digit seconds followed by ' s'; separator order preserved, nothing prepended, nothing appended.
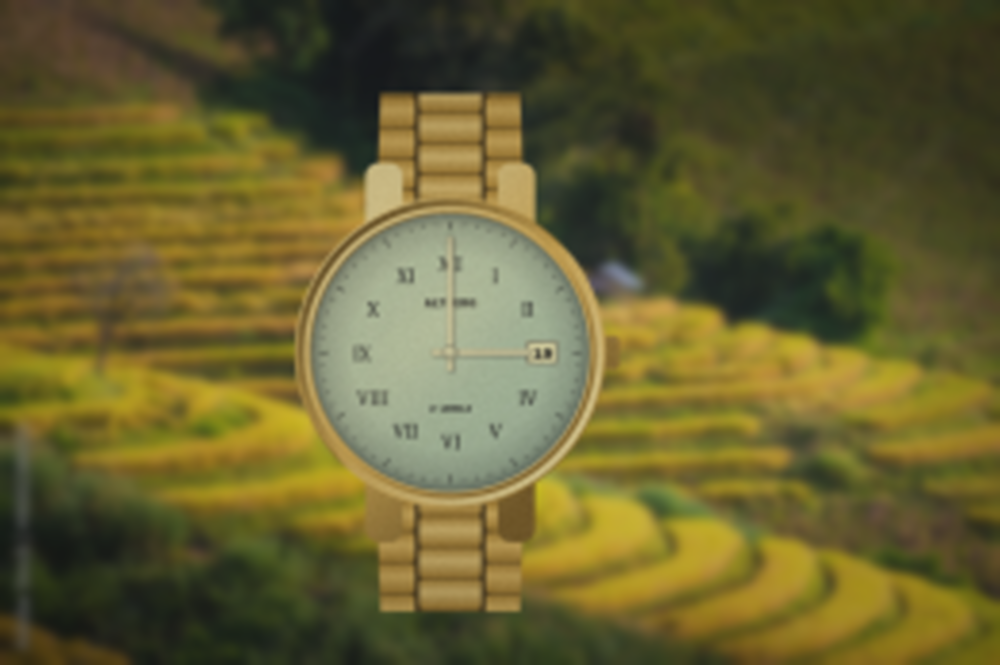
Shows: 3 h 00 min
